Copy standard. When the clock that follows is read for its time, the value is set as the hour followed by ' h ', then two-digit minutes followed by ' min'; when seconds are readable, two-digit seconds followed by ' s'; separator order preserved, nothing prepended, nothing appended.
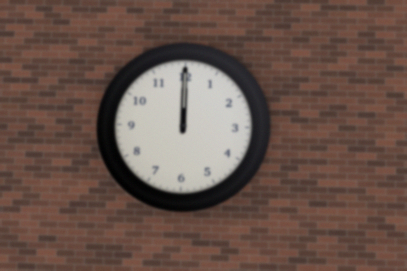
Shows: 12 h 00 min
